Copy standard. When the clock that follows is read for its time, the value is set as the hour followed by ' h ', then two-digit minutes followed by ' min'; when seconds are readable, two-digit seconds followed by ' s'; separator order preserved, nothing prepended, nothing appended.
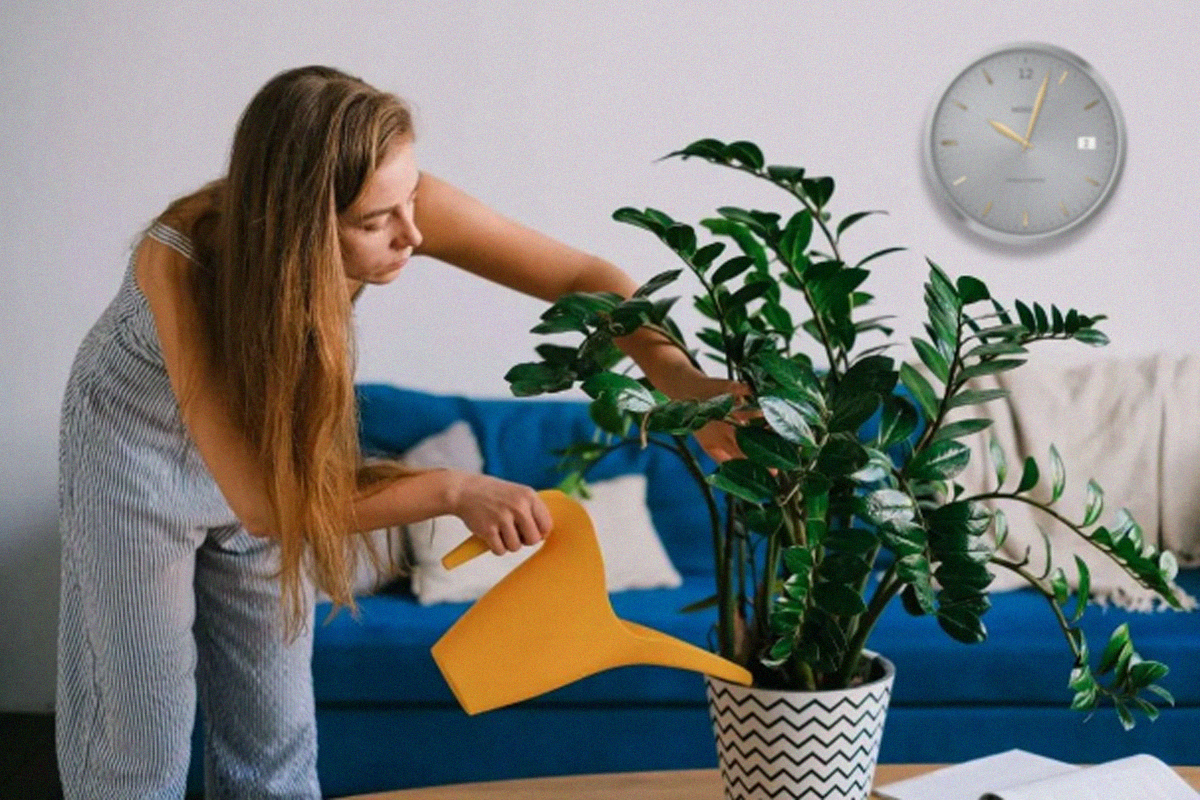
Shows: 10 h 03 min
